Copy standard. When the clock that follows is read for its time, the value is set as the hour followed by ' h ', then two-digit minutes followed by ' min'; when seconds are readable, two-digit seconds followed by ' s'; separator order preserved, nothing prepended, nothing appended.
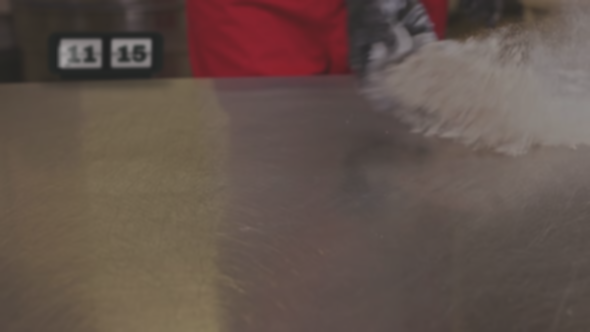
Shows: 11 h 15 min
